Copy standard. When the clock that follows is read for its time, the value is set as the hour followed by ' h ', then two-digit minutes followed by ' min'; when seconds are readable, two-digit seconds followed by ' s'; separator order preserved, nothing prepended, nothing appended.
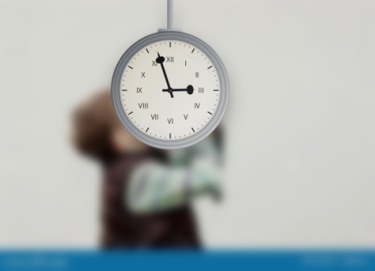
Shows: 2 h 57 min
